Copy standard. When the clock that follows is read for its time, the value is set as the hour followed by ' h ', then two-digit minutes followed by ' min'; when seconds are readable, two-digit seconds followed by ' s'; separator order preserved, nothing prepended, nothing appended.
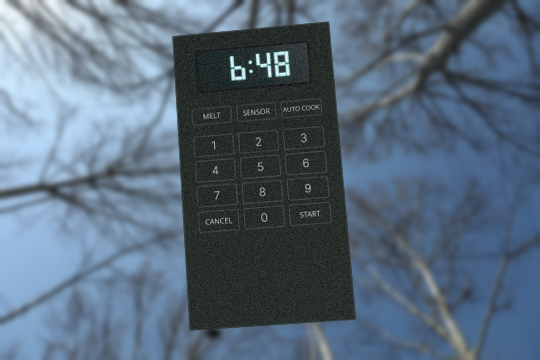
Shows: 6 h 48 min
